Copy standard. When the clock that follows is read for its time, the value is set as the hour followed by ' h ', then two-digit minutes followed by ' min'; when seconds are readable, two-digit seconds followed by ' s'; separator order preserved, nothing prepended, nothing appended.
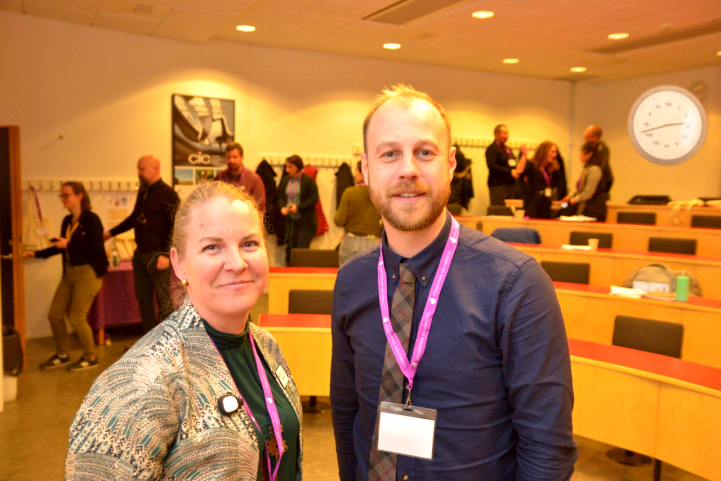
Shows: 2 h 42 min
